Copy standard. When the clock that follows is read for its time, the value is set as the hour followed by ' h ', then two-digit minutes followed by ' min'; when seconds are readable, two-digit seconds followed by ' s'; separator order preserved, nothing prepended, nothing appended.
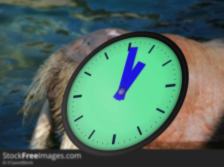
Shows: 1 h 01 min
